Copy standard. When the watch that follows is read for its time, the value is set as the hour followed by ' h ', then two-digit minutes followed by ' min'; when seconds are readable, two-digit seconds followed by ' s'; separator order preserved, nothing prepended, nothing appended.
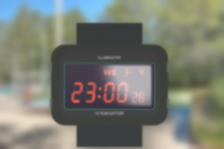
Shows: 23 h 00 min 28 s
